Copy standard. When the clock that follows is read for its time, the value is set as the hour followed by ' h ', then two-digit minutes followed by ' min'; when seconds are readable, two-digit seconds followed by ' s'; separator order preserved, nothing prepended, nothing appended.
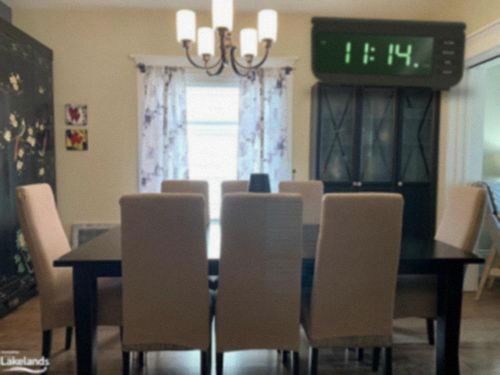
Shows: 11 h 14 min
